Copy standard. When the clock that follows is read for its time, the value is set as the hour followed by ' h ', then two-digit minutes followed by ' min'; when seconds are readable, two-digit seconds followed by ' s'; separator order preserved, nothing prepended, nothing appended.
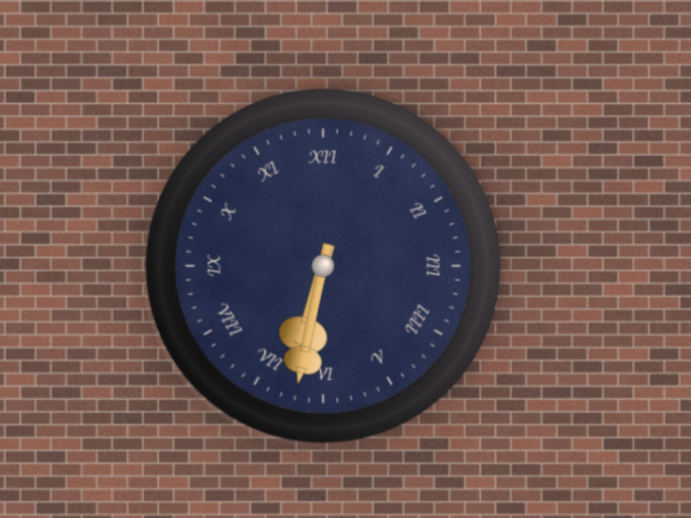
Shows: 6 h 32 min
